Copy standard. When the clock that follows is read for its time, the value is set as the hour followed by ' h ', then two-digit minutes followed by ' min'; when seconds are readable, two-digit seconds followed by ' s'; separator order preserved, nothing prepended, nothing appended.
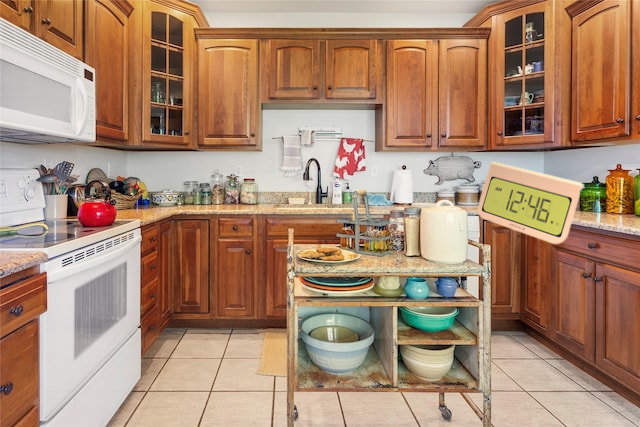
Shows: 12 h 46 min
